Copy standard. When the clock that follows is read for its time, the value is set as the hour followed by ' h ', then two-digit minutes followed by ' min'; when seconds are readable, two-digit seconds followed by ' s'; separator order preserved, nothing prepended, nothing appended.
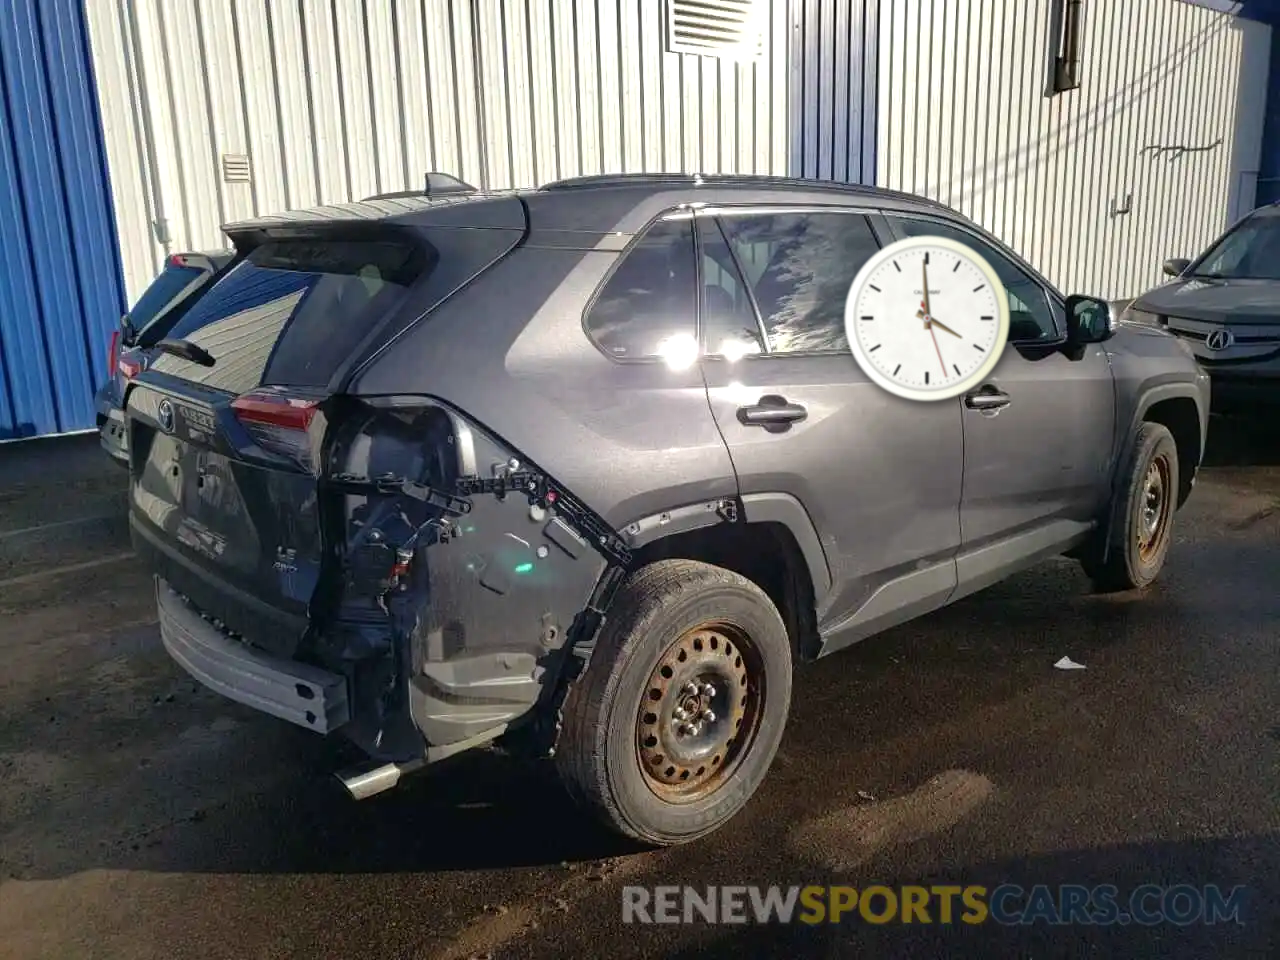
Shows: 3 h 59 min 27 s
